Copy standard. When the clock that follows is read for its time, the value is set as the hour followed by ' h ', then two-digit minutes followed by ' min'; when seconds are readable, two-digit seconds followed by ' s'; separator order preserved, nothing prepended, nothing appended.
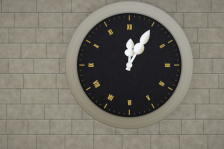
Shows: 12 h 05 min
